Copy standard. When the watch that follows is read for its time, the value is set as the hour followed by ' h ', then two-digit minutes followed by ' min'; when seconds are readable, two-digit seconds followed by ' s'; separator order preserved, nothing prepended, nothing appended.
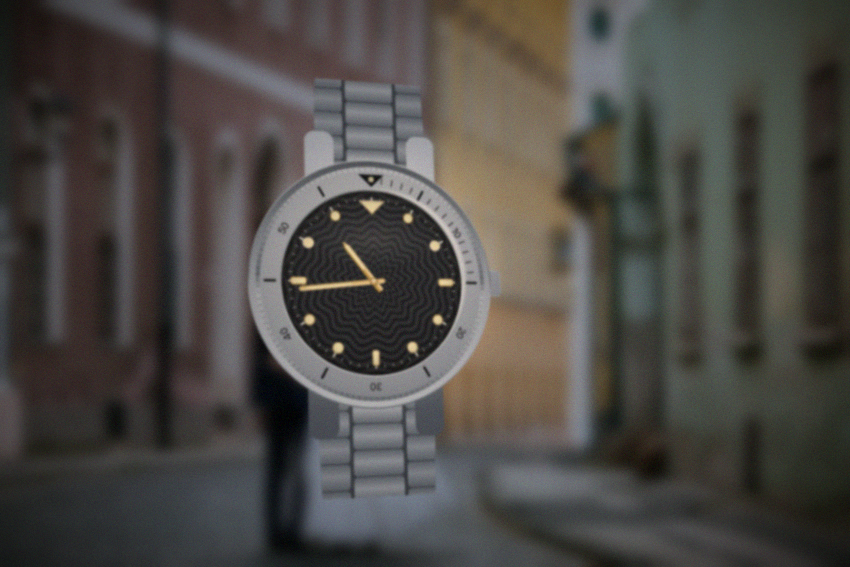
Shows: 10 h 44 min
